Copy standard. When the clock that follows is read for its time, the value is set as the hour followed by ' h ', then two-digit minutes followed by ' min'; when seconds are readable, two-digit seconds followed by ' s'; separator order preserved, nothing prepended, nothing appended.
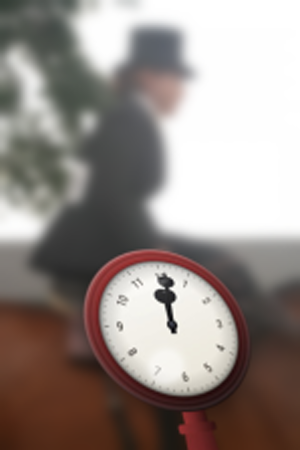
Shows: 12 h 01 min
